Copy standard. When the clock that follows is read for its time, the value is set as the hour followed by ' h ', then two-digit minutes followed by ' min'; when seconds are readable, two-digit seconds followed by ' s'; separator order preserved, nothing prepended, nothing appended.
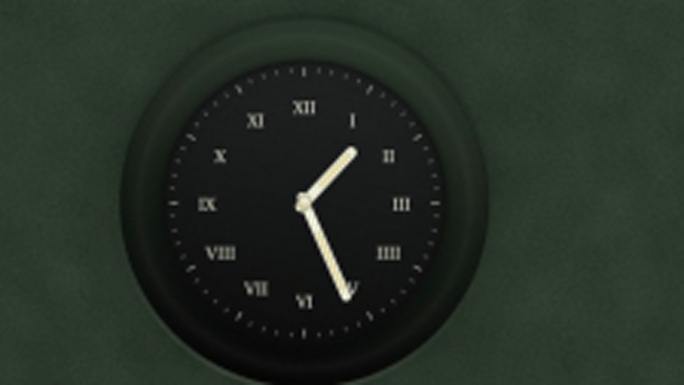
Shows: 1 h 26 min
